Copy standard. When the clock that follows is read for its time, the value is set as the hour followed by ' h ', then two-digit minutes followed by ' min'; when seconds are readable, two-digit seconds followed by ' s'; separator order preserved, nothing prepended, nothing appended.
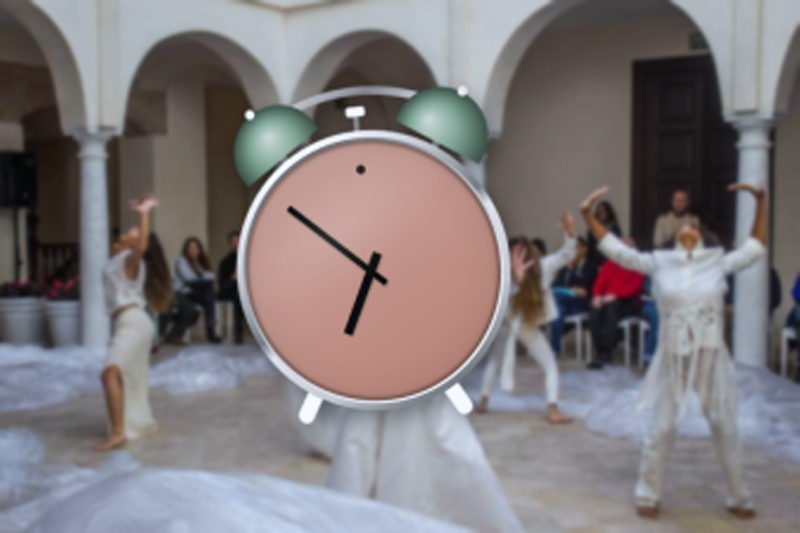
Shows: 6 h 52 min
